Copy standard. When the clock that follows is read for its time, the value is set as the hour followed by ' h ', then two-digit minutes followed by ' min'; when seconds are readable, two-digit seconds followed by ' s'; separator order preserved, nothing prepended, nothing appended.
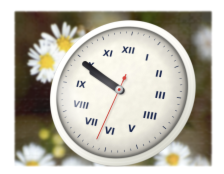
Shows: 9 h 49 min 32 s
